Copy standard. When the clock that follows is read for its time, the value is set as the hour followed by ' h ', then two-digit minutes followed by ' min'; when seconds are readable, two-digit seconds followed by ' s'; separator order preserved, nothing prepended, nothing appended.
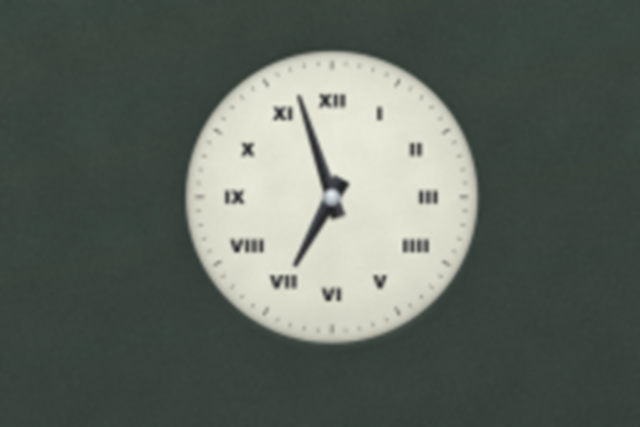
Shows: 6 h 57 min
